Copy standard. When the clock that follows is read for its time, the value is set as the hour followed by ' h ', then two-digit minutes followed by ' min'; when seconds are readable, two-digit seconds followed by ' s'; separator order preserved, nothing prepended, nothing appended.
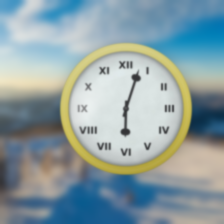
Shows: 6 h 03 min
